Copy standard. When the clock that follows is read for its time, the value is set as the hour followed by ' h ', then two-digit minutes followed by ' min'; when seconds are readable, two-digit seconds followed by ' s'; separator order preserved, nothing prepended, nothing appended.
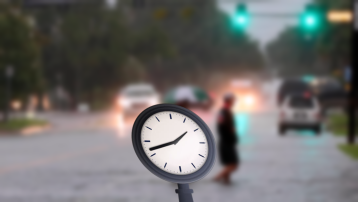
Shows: 1 h 42 min
